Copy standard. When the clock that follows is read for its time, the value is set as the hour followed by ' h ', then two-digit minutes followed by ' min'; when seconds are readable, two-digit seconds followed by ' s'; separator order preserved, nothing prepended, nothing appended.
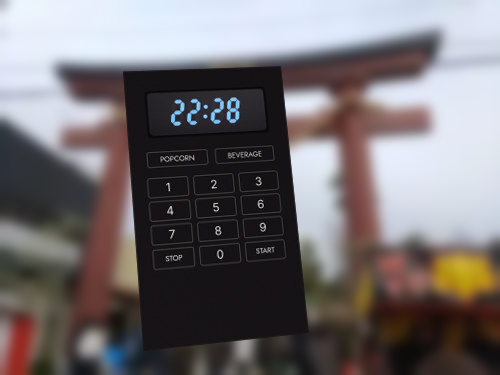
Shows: 22 h 28 min
